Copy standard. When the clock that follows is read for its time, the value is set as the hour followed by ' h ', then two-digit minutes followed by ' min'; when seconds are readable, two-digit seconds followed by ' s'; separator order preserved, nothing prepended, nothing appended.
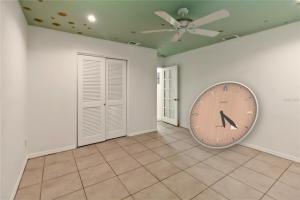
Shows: 5 h 22 min
